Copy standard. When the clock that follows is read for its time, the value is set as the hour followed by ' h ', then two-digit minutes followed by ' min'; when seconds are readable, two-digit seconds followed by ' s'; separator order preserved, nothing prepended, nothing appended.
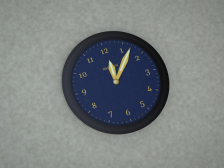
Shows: 12 h 07 min
